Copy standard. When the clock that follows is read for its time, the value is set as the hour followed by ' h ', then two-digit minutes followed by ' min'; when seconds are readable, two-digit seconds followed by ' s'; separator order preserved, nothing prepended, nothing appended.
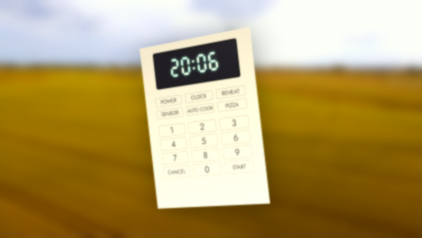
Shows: 20 h 06 min
